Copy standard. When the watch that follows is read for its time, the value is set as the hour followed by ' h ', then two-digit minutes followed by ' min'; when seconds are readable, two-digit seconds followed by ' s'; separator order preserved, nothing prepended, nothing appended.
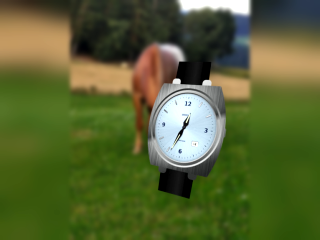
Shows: 12 h 34 min
